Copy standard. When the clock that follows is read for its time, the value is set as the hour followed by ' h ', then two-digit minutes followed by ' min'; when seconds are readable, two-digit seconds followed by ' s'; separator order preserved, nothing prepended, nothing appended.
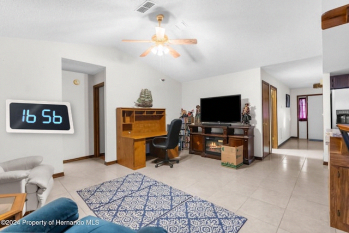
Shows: 16 h 56 min
